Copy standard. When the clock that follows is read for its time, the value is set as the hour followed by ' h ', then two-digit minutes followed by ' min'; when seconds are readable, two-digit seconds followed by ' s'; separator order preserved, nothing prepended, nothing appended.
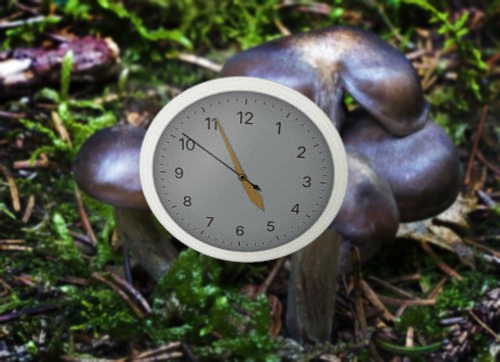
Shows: 4 h 55 min 51 s
